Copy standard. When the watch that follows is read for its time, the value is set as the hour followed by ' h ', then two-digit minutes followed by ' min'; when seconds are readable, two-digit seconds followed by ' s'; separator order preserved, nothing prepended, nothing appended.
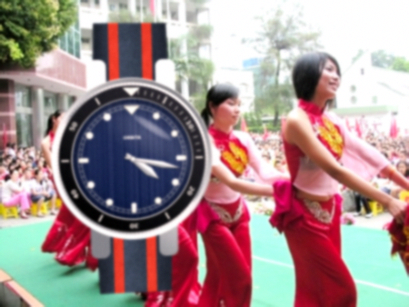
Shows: 4 h 17 min
